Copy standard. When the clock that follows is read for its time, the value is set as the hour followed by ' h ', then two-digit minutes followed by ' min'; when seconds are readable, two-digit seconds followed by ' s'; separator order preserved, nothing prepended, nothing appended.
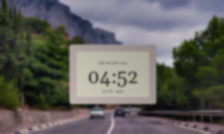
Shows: 4 h 52 min
